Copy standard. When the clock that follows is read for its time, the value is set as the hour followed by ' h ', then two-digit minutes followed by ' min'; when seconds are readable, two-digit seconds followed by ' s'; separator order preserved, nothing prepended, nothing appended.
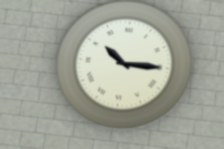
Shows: 10 h 15 min
